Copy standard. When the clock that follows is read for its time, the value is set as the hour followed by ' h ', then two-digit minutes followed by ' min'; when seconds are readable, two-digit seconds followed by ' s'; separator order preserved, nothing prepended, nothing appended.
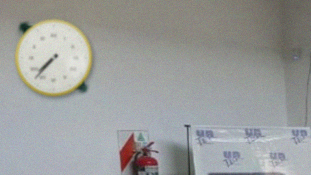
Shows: 7 h 37 min
